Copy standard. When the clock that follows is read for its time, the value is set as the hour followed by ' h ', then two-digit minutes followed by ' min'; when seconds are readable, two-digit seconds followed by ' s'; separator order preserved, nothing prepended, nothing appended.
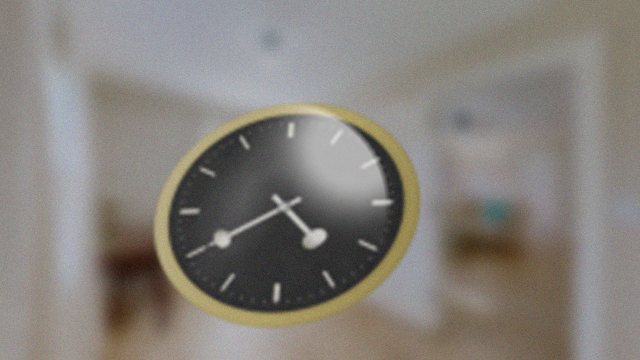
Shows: 4 h 40 min
